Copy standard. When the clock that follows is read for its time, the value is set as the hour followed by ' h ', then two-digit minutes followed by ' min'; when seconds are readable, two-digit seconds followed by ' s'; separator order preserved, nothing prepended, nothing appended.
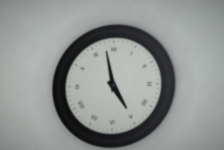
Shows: 4 h 58 min
